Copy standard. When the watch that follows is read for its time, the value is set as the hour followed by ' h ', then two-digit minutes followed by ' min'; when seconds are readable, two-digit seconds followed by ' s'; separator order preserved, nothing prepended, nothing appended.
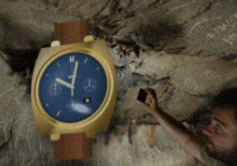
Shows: 10 h 02 min
